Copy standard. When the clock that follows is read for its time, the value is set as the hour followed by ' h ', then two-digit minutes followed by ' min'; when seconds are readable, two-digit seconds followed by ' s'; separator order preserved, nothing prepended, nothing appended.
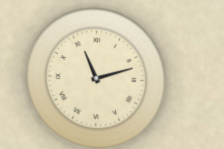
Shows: 11 h 12 min
